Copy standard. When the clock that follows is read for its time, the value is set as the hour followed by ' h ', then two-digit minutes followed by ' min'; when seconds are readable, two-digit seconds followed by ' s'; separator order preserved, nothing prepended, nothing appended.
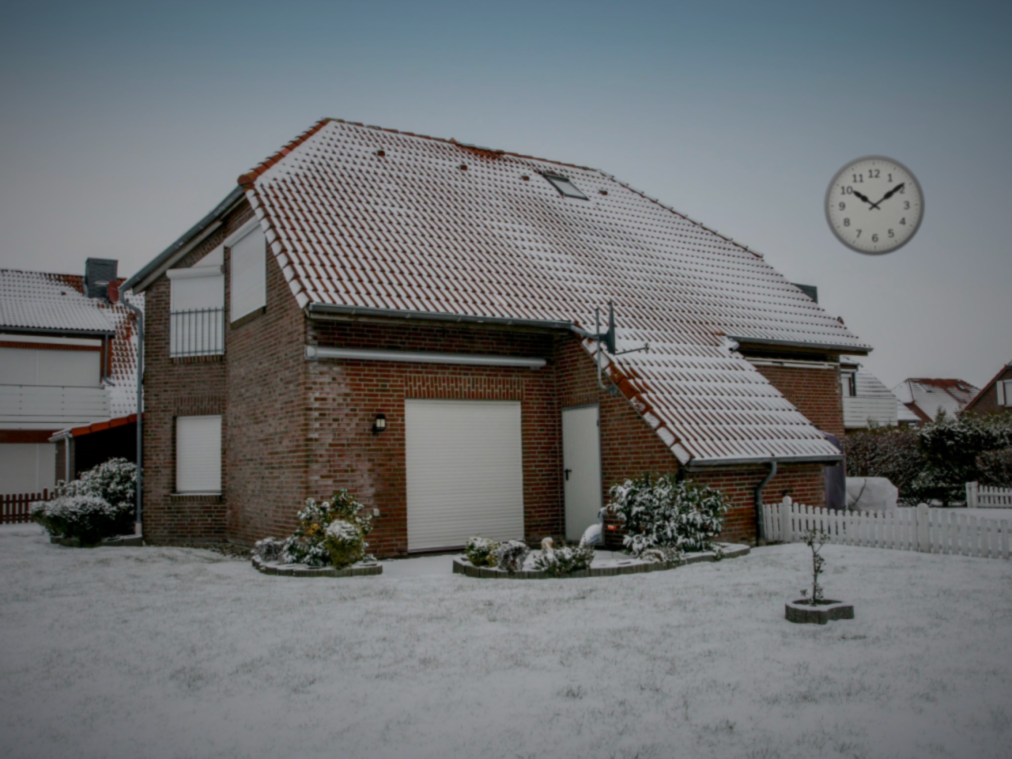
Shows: 10 h 09 min
